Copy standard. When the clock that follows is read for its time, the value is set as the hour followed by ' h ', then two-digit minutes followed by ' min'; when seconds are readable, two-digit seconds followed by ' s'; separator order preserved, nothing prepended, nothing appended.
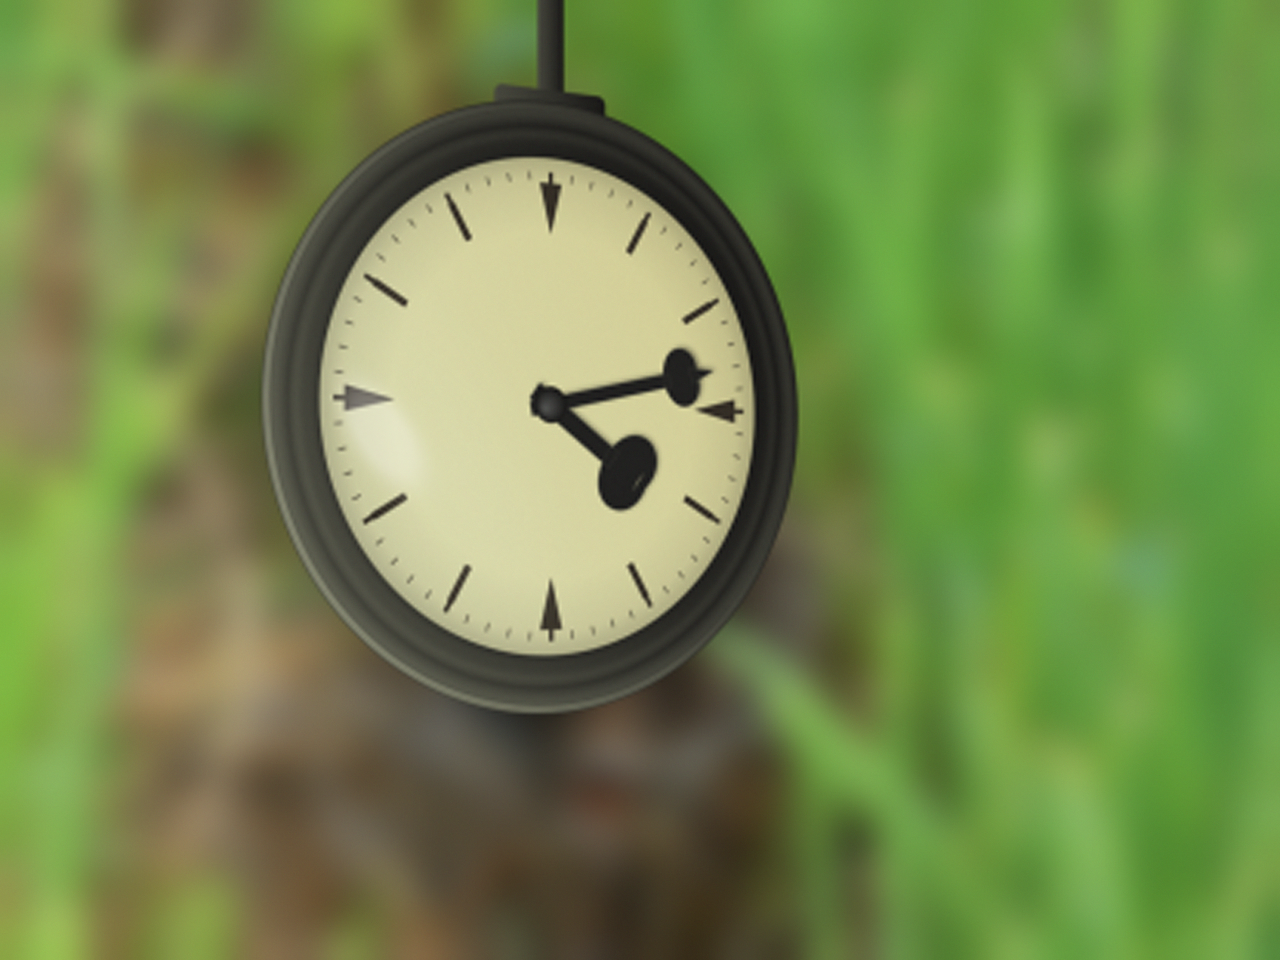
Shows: 4 h 13 min
